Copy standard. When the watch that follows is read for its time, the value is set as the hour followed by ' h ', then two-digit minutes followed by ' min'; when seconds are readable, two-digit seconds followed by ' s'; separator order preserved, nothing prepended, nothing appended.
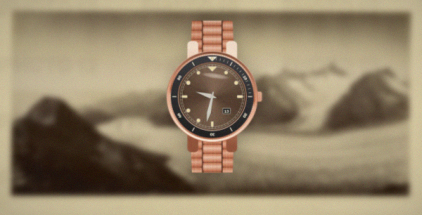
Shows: 9 h 32 min
